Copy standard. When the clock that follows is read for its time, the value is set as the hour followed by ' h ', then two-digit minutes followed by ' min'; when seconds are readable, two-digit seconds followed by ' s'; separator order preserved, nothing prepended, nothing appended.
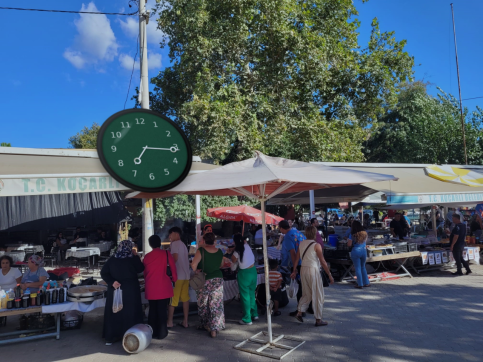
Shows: 7 h 16 min
